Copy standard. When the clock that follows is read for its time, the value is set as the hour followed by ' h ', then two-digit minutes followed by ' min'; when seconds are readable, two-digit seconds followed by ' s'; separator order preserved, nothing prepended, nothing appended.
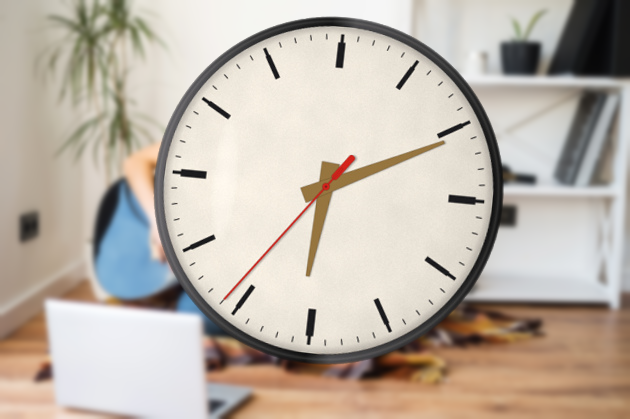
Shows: 6 h 10 min 36 s
